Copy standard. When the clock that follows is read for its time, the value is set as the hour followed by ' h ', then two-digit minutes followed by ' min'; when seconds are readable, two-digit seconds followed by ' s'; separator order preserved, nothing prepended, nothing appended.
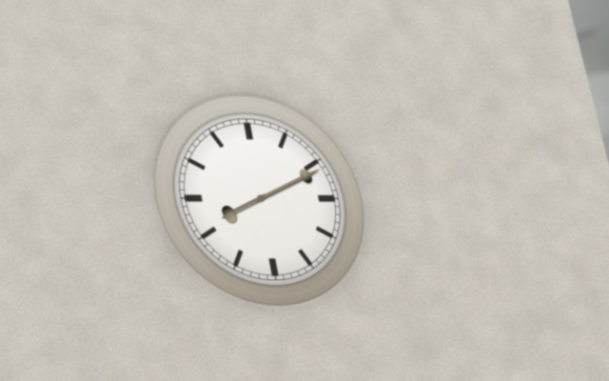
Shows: 8 h 11 min
